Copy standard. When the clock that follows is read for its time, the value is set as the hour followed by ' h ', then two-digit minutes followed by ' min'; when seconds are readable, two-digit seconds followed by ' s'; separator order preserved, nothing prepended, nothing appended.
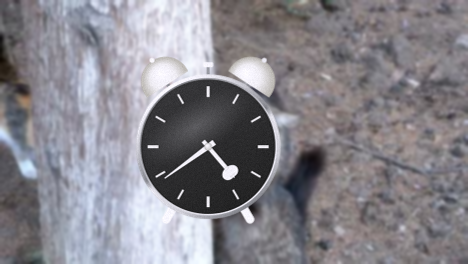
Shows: 4 h 39 min
